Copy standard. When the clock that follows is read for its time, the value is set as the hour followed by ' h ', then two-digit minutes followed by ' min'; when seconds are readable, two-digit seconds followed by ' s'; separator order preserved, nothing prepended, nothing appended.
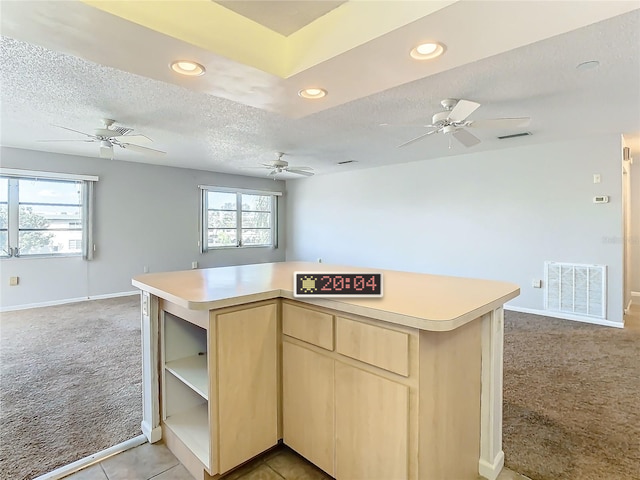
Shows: 20 h 04 min
